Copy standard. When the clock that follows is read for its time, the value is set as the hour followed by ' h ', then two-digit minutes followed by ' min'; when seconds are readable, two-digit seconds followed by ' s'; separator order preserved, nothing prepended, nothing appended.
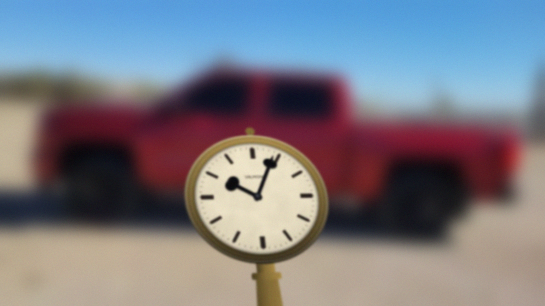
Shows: 10 h 04 min
